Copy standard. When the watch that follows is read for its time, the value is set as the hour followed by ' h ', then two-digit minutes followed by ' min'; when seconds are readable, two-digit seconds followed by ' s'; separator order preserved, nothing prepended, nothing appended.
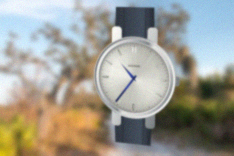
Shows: 10 h 36 min
